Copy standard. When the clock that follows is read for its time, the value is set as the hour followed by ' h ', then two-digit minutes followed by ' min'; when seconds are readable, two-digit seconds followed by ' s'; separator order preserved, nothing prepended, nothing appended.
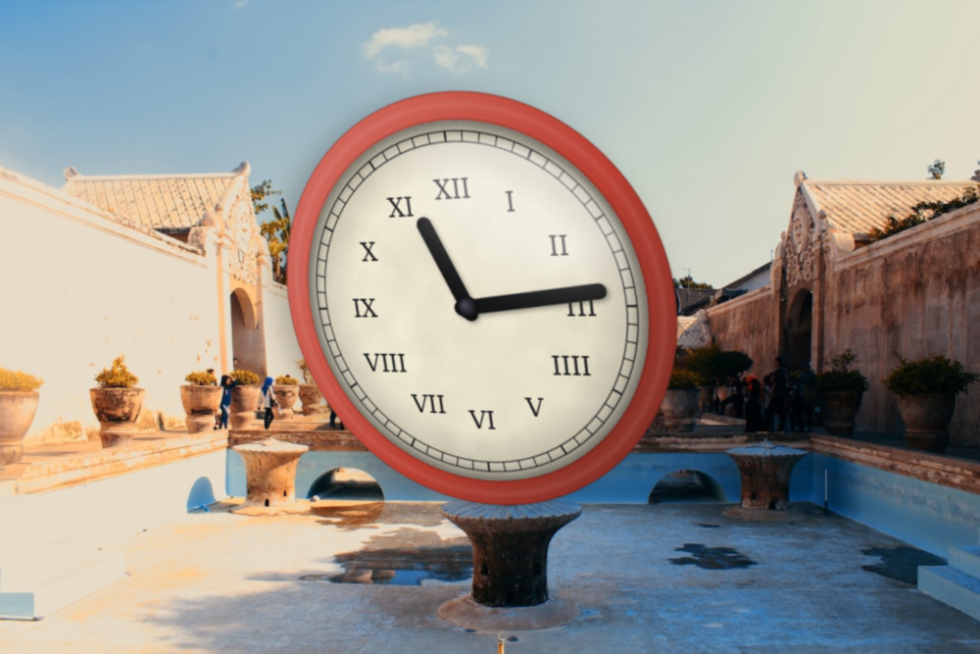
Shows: 11 h 14 min
